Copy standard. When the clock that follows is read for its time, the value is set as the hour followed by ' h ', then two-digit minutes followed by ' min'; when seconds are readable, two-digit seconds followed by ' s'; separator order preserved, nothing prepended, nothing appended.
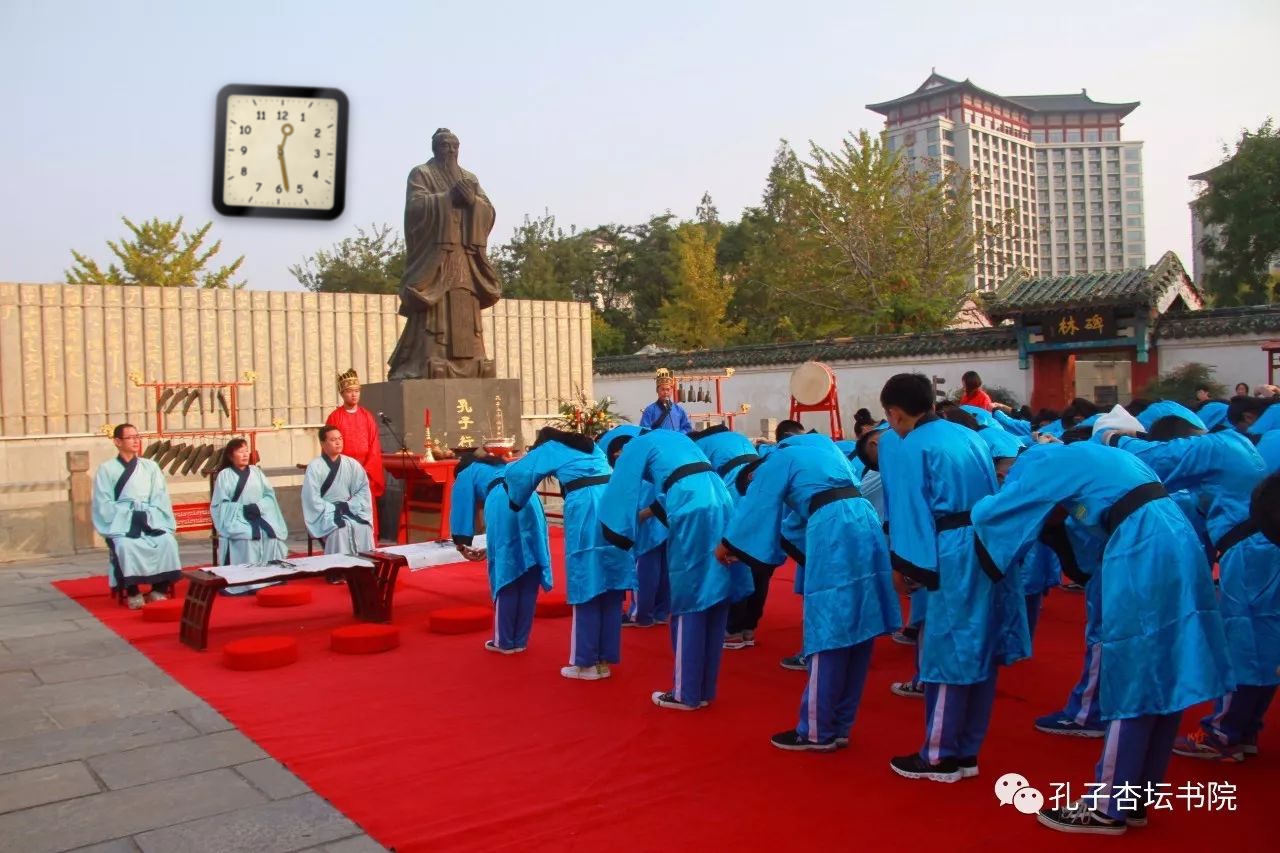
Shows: 12 h 28 min
